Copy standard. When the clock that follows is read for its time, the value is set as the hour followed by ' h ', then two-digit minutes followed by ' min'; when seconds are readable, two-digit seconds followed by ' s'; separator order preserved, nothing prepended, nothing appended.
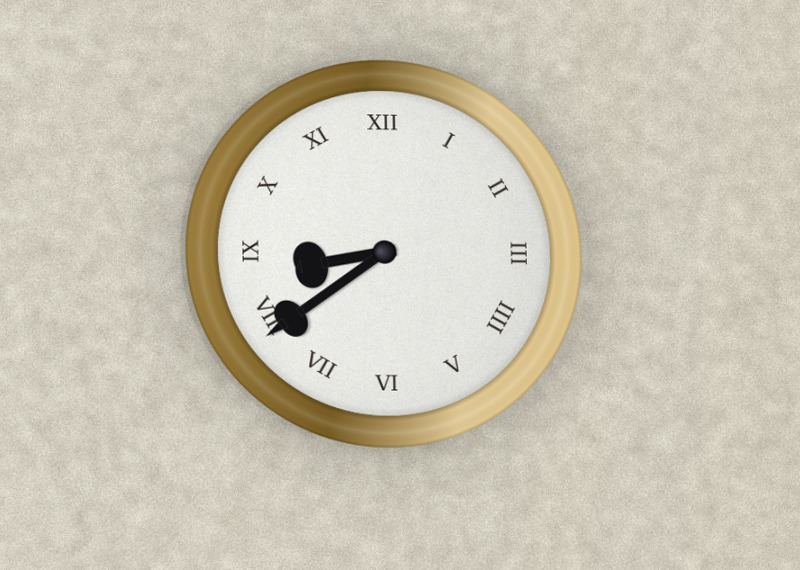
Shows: 8 h 39 min
